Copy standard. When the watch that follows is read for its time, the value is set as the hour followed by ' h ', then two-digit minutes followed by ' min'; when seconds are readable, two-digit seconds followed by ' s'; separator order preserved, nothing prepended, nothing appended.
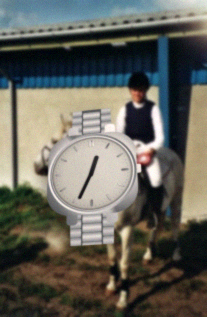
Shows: 12 h 34 min
